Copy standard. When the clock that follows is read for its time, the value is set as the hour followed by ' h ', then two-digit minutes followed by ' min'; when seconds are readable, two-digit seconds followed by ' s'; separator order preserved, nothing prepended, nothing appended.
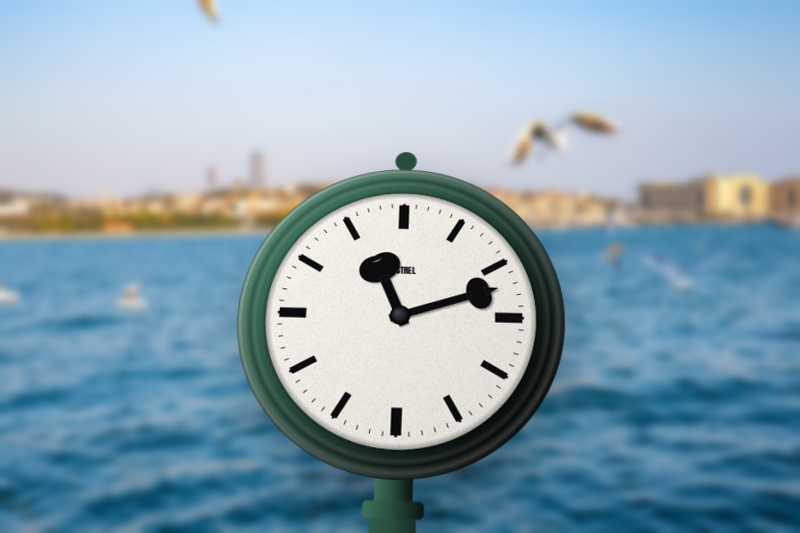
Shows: 11 h 12 min
